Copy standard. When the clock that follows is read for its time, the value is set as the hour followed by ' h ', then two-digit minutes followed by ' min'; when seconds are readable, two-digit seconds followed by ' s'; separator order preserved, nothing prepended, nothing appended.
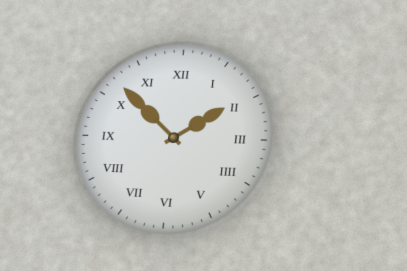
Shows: 1 h 52 min
